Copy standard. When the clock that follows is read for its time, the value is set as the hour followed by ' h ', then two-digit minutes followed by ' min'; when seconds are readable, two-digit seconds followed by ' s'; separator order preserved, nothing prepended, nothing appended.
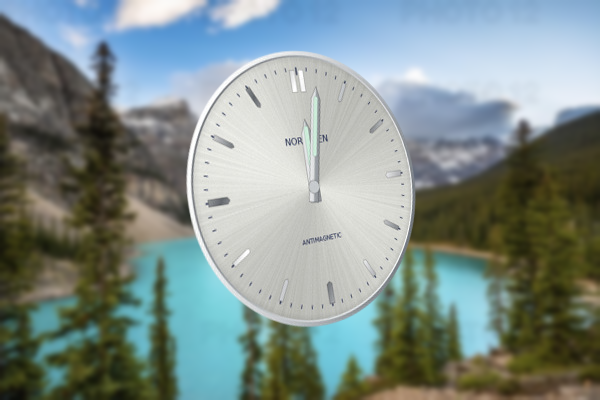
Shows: 12 h 02 min
